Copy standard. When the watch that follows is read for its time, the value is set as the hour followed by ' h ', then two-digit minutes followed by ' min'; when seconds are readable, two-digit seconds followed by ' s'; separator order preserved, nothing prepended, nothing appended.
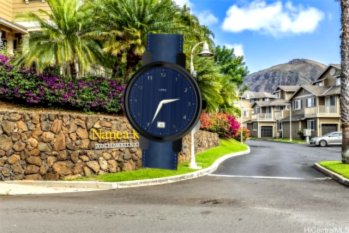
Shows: 2 h 34 min
